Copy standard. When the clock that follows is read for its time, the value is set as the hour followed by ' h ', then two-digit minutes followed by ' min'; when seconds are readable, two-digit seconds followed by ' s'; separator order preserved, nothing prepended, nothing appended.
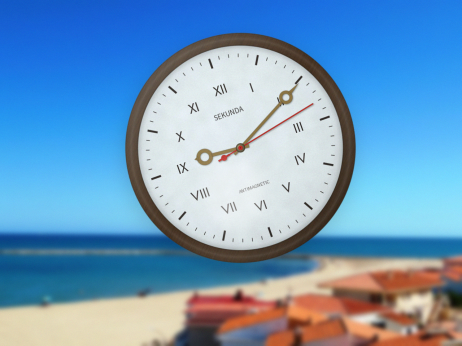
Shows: 9 h 10 min 13 s
